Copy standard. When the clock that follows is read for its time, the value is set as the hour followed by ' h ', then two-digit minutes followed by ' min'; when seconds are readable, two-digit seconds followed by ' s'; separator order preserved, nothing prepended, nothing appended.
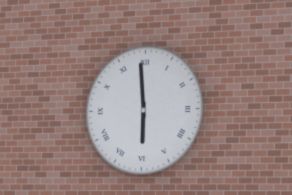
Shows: 5 h 59 min
